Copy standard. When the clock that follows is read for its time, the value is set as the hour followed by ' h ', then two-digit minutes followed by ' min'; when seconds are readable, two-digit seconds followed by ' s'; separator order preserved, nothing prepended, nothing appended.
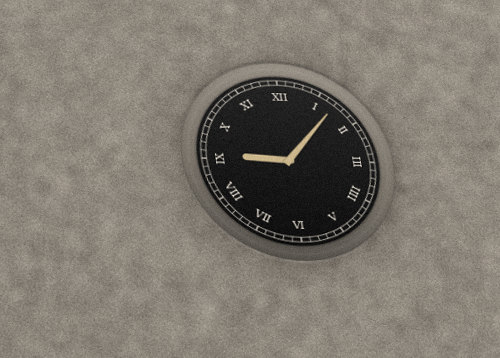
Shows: 9 h 07 min
